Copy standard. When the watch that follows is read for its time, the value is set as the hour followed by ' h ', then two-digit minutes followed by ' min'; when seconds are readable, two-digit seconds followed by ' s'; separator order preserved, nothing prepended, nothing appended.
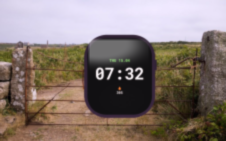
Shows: 7 h 32 min
